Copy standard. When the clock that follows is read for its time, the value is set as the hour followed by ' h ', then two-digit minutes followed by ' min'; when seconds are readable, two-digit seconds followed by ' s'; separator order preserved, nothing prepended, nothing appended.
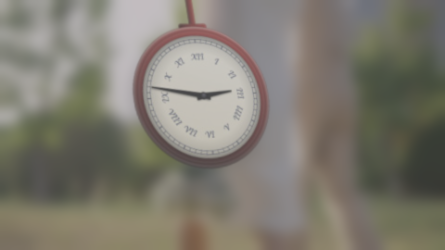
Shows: 2 h 47 min
